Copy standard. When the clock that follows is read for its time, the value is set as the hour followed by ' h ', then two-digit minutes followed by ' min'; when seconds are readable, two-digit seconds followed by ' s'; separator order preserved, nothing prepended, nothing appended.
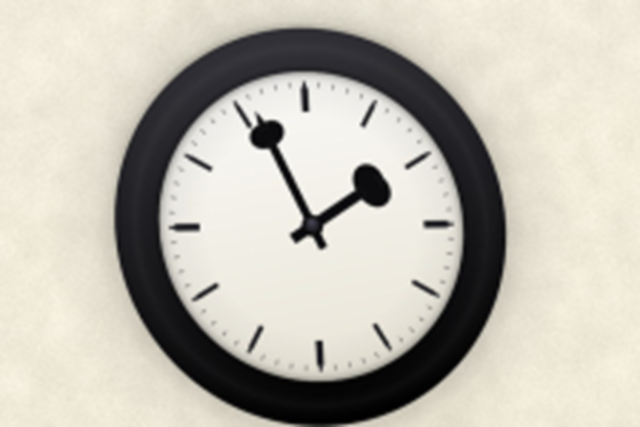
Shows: 1 h 56 min
